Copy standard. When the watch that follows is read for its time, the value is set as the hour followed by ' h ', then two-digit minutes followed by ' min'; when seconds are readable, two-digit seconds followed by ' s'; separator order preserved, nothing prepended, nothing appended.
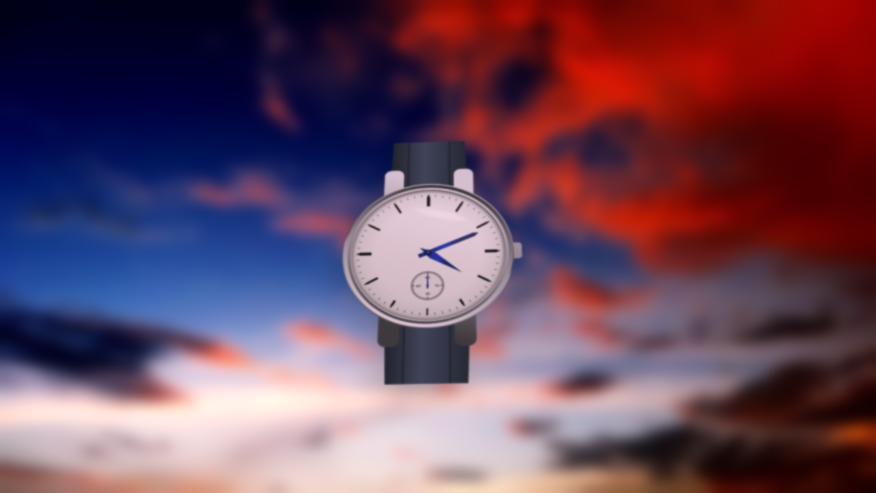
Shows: 4 h 11 min
